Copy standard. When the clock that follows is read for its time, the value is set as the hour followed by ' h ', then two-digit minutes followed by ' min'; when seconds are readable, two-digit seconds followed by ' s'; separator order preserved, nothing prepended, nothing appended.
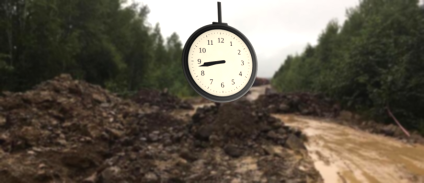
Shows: 8 h 43 min
